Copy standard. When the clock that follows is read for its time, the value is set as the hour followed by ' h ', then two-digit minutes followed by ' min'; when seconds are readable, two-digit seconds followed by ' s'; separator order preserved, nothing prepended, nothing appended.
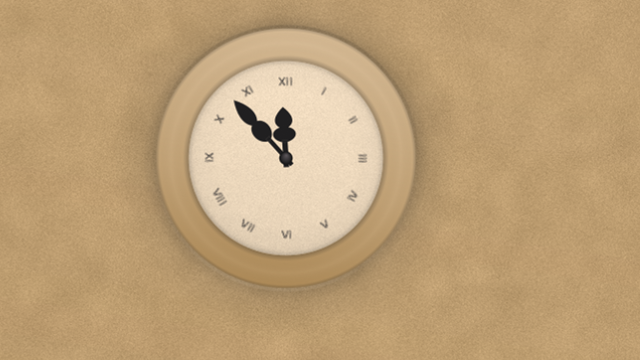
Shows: 11 h 53 min
